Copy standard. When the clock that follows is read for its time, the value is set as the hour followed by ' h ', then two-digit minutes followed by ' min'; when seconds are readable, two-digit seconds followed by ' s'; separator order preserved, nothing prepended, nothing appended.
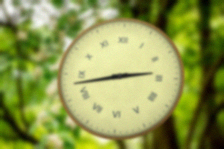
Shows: 2 h 43 min
